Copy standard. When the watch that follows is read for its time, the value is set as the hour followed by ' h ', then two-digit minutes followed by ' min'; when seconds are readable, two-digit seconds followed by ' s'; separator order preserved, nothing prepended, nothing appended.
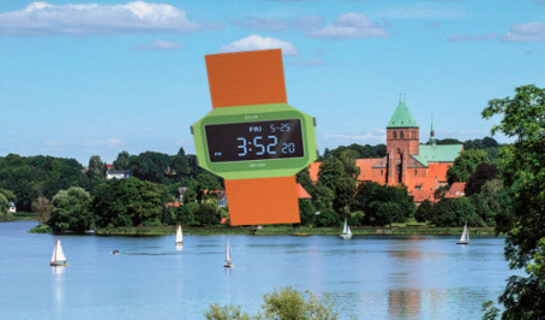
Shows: 3 h 52 min 20 s
